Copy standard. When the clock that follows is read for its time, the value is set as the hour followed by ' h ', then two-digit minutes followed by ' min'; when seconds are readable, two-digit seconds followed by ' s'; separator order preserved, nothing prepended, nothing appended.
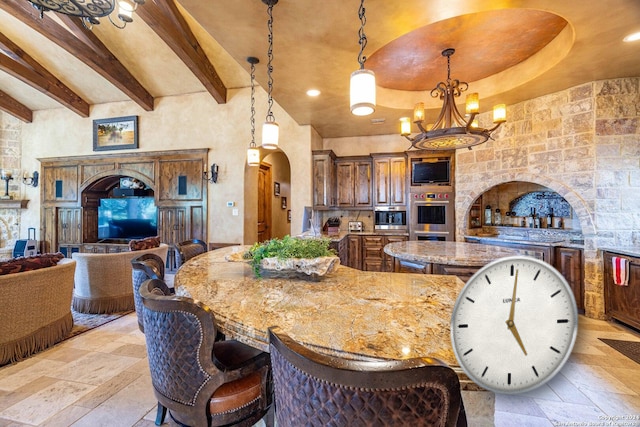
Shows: 5 h 01 min
